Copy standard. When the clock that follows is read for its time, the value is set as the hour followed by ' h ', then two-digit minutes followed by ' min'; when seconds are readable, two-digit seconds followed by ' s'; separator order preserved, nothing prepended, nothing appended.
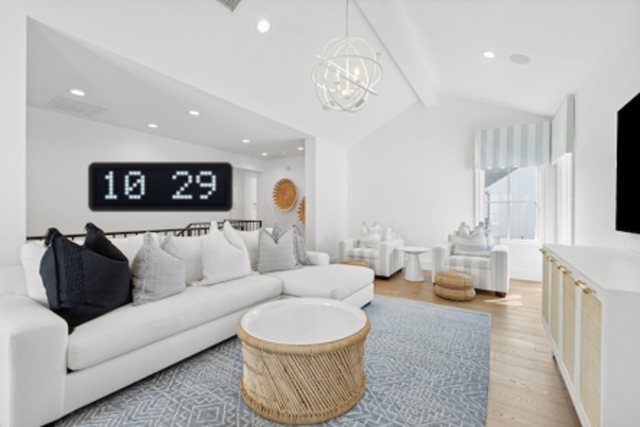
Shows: 10 h 29 min
